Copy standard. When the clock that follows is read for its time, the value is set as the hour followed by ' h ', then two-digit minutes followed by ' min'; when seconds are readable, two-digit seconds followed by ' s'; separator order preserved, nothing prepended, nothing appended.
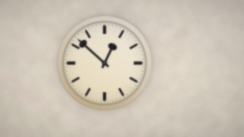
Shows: 12 h 52 min
